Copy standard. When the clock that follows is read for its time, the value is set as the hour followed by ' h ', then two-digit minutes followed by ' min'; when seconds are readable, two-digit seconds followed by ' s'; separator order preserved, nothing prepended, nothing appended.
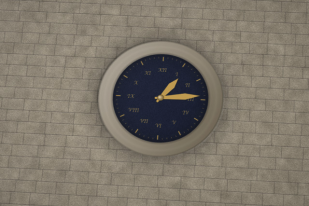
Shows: 1 h 14 min
